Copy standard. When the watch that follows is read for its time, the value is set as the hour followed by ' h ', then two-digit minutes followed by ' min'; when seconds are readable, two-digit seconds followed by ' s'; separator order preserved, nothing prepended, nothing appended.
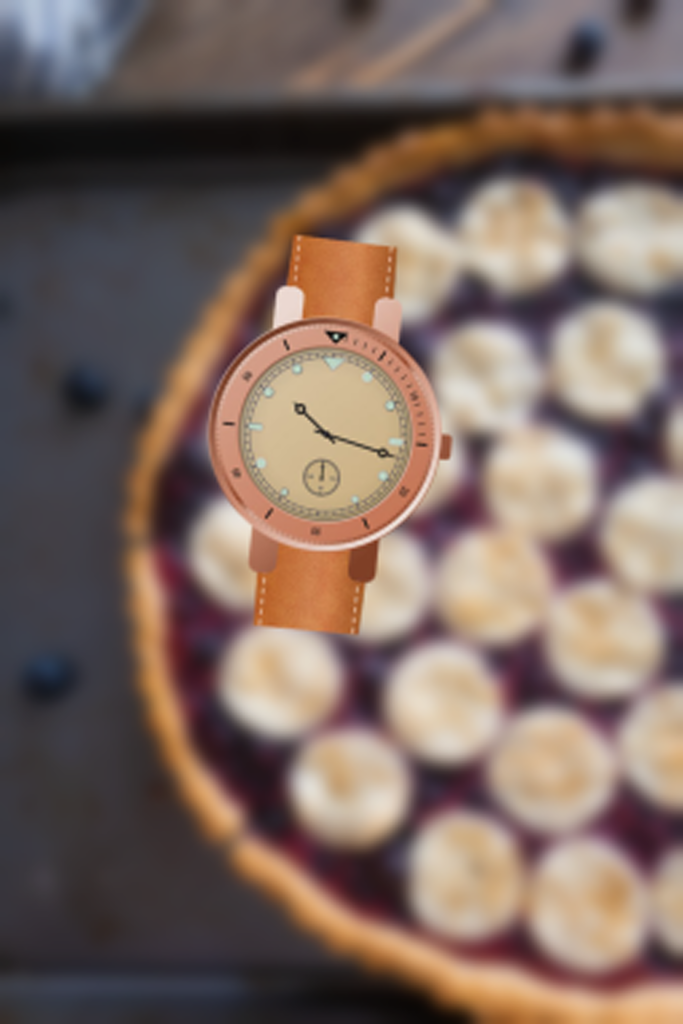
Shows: 10 h 17 min
